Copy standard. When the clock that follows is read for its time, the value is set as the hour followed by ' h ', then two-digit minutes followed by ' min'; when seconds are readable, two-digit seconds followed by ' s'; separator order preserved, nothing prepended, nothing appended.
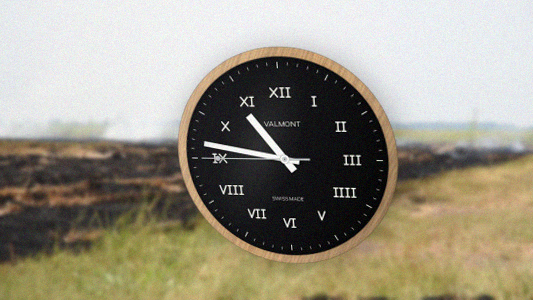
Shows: 10 h 46 min 45 s
